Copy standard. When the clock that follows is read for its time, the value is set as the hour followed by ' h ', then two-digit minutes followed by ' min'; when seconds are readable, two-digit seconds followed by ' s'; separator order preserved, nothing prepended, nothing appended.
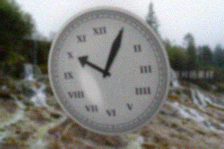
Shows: 10 h 05 min
